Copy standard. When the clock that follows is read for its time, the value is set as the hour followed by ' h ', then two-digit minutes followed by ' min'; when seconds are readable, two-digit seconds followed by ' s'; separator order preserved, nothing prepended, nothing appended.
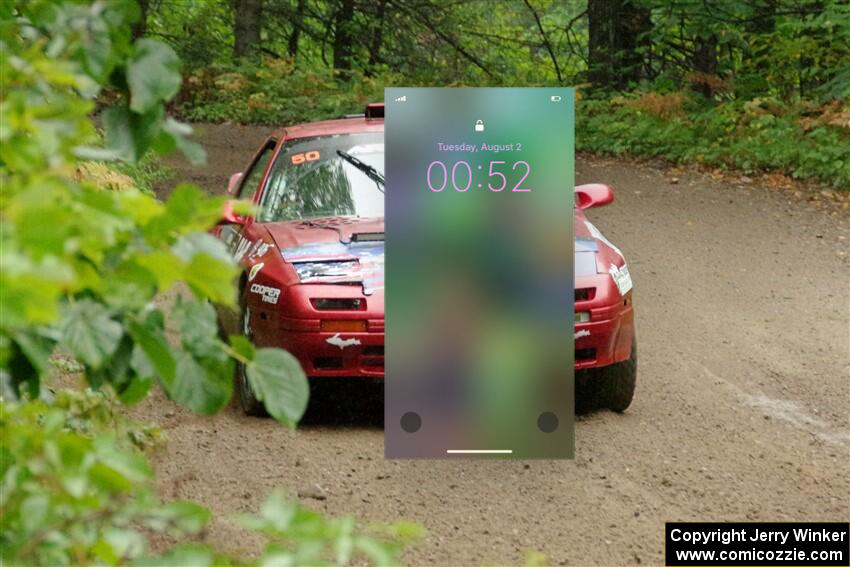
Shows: 0 h 52 min
